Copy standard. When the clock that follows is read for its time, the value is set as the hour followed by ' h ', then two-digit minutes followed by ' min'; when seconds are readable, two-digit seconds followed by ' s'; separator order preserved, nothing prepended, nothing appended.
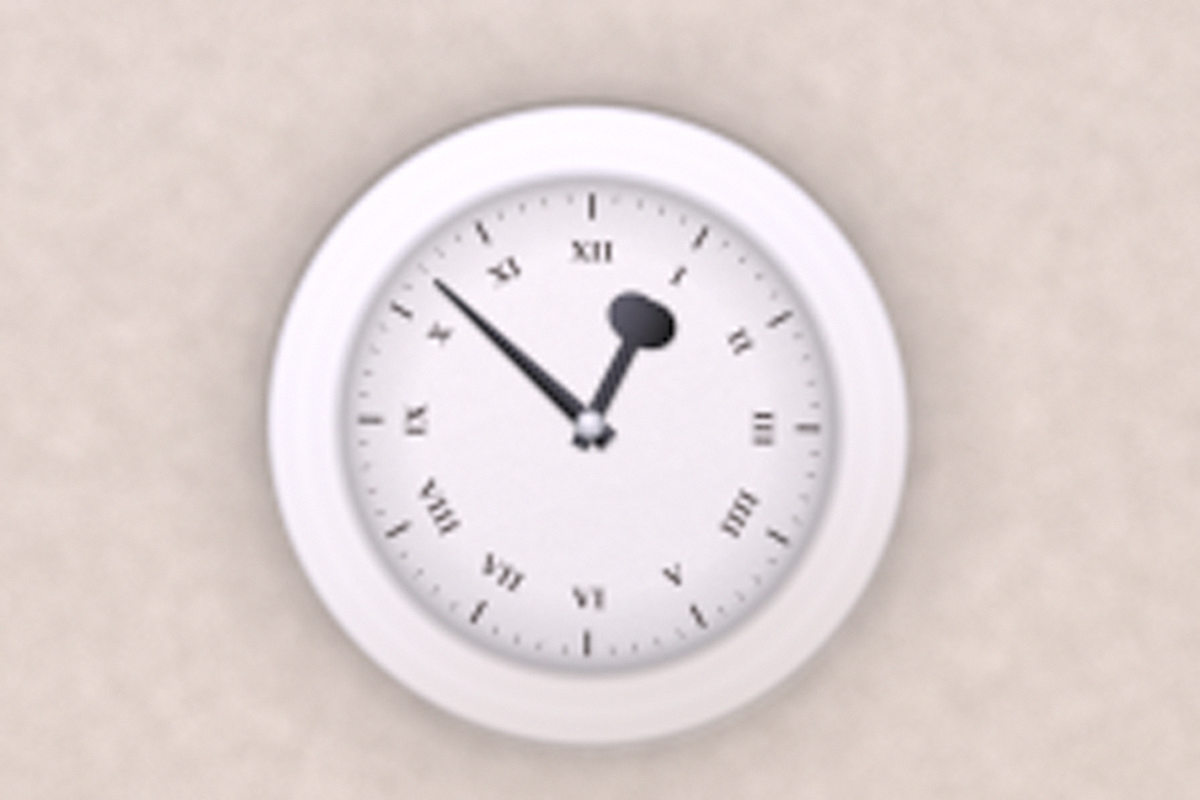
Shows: 12 h 52 min
